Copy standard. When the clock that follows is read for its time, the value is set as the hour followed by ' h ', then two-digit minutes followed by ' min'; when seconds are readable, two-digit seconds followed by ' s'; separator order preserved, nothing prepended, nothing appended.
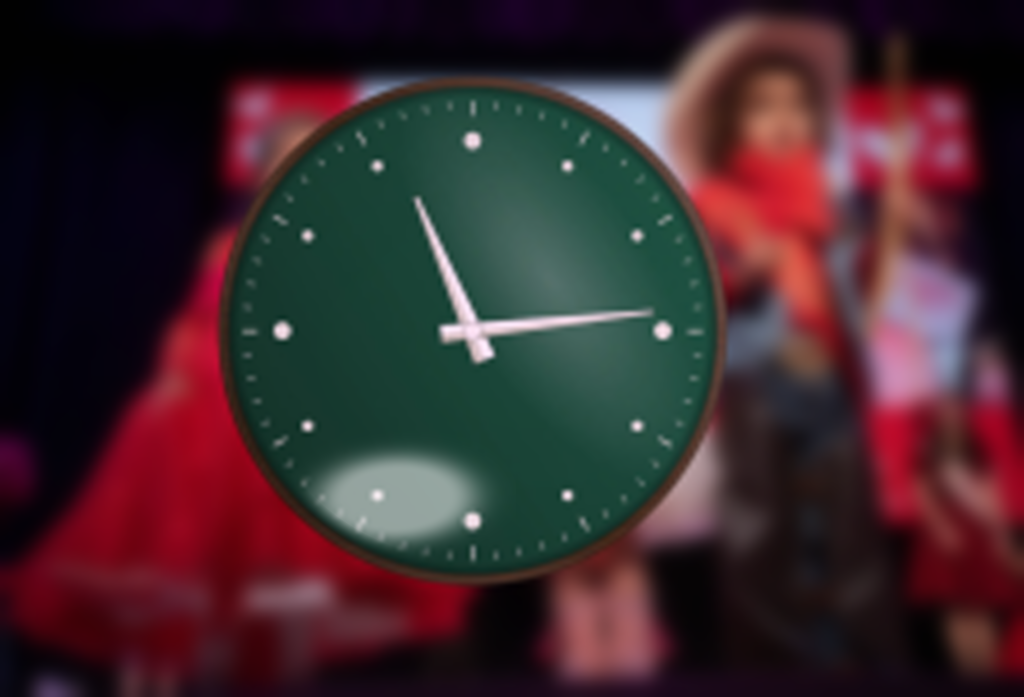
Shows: 11 h 14 min
